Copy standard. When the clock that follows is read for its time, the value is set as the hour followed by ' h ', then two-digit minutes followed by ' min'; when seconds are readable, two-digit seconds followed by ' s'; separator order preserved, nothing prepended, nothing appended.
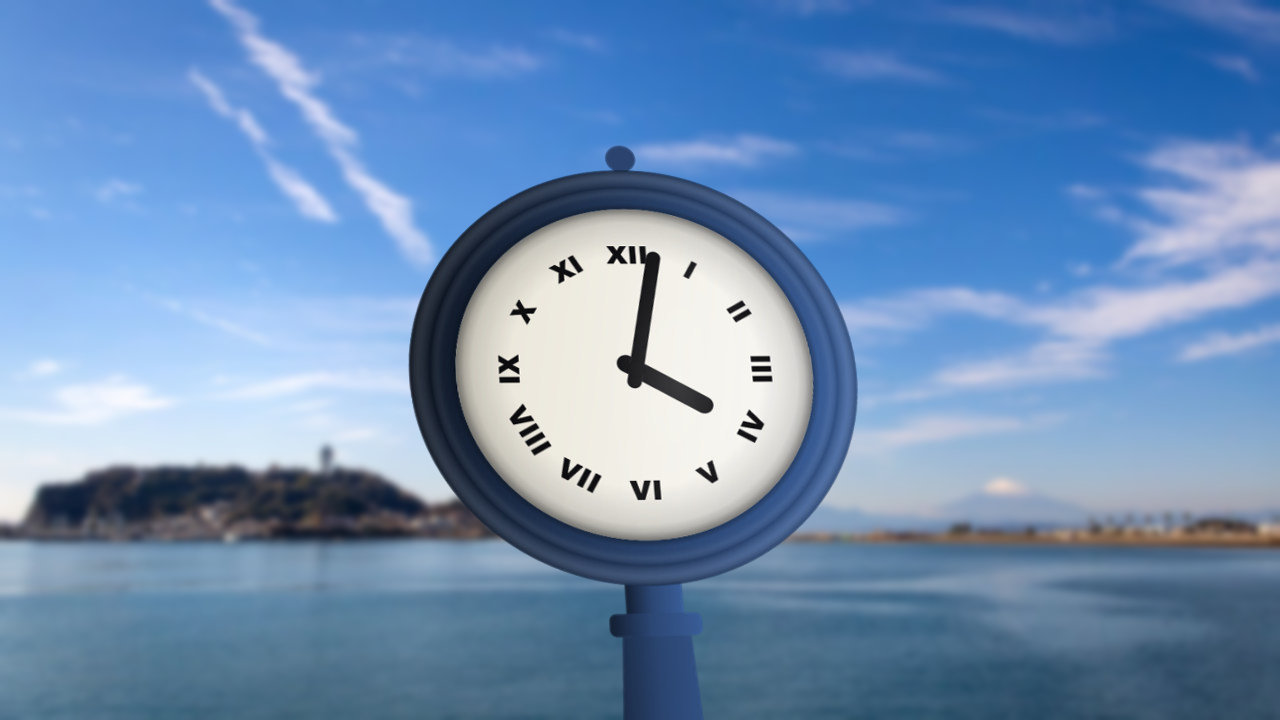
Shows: 4 h 02 min
